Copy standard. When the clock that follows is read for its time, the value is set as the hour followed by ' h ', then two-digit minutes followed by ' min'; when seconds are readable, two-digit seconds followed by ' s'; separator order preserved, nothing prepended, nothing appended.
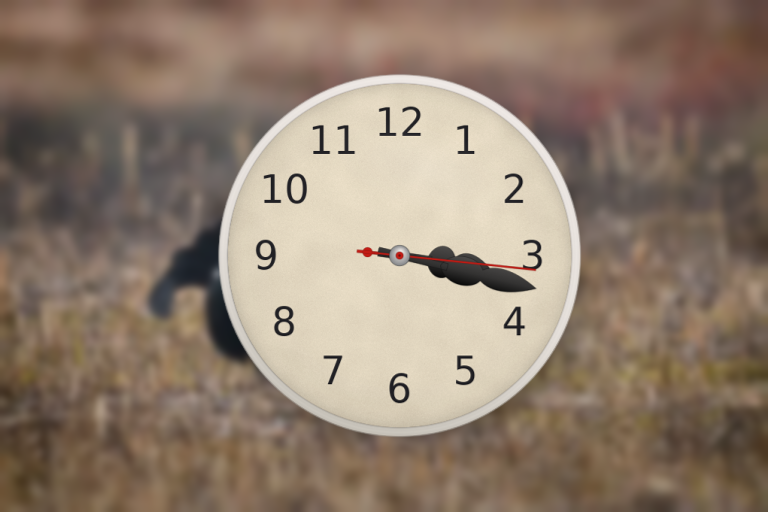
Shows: 3 h 17 min 16 s
